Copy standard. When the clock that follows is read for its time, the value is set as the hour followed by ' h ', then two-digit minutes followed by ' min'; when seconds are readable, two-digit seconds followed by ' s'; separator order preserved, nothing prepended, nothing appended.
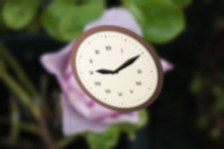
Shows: 9 h 10 min
